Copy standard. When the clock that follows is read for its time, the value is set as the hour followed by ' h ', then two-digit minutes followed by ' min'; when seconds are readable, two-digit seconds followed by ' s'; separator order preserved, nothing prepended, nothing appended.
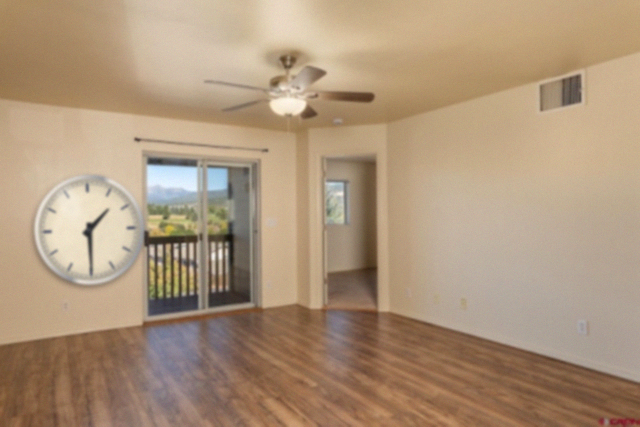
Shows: 1 h 30 min
